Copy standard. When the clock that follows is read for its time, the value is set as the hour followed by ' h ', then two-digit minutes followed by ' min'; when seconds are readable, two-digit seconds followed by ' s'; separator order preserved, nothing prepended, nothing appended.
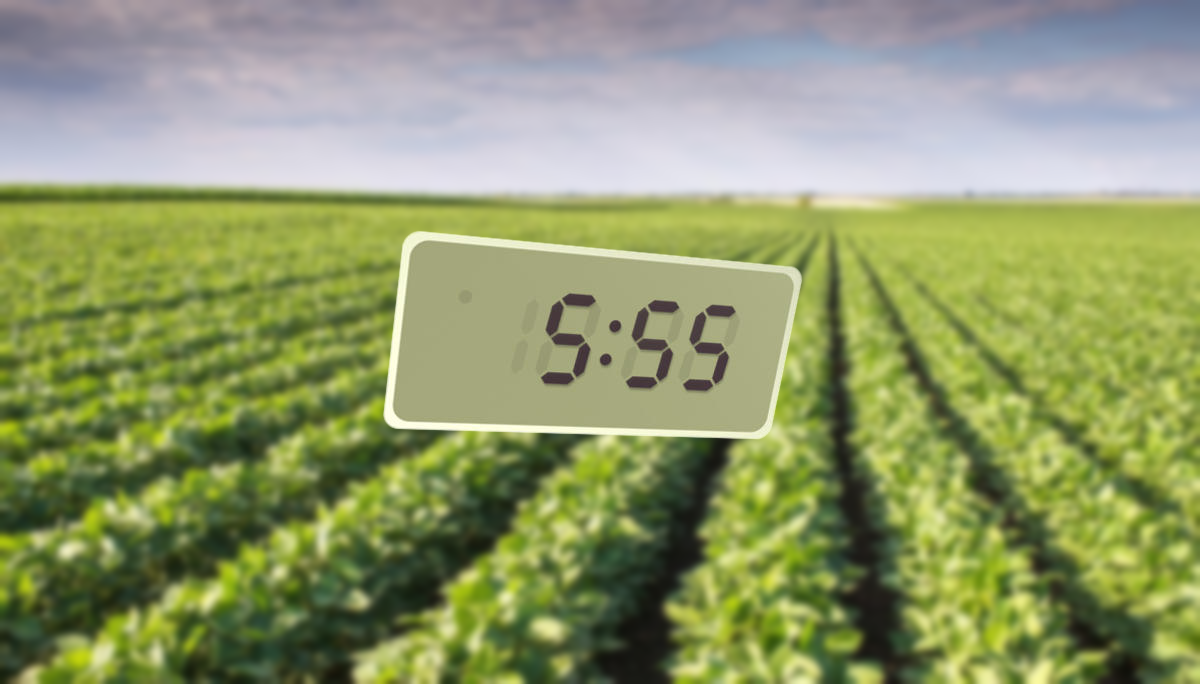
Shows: 5 h 55 min
